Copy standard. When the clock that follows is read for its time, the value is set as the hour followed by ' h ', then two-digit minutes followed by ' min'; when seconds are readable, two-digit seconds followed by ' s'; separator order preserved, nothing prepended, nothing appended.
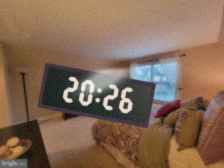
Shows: 20 h 26 min
